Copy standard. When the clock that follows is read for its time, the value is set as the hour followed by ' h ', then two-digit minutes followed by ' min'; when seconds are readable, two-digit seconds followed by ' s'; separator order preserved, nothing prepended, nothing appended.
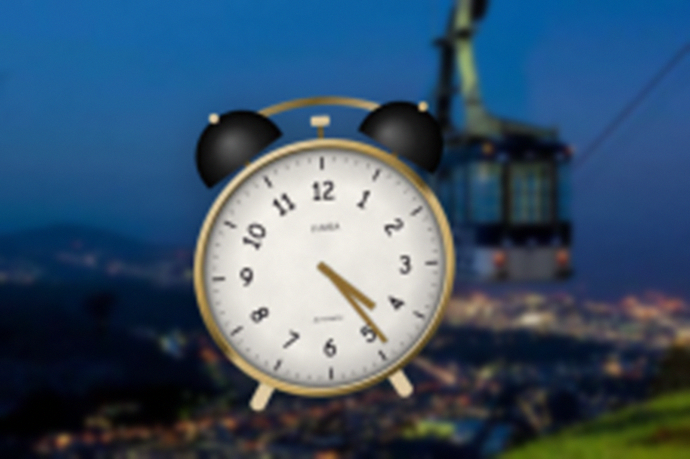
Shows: 4 h 24 min
